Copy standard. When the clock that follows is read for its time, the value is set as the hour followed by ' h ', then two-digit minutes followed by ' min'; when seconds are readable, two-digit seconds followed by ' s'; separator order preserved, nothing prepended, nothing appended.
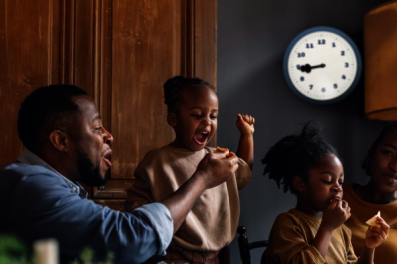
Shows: 8 h 44 min
